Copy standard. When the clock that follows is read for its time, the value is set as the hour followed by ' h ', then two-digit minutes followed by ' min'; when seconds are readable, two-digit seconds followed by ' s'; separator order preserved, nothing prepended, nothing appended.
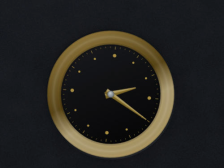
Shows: 2 h 20 min
